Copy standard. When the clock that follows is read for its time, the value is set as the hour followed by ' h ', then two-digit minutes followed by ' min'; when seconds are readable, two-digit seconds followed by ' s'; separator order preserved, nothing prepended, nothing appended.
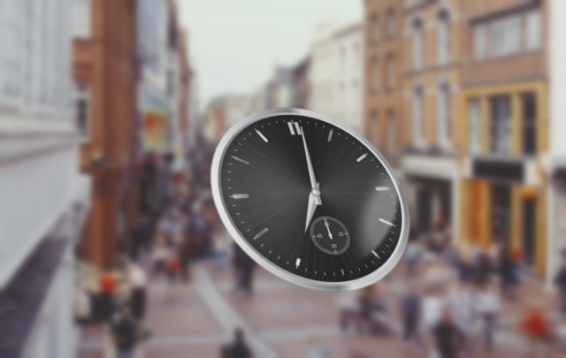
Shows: 7 h 01 min
